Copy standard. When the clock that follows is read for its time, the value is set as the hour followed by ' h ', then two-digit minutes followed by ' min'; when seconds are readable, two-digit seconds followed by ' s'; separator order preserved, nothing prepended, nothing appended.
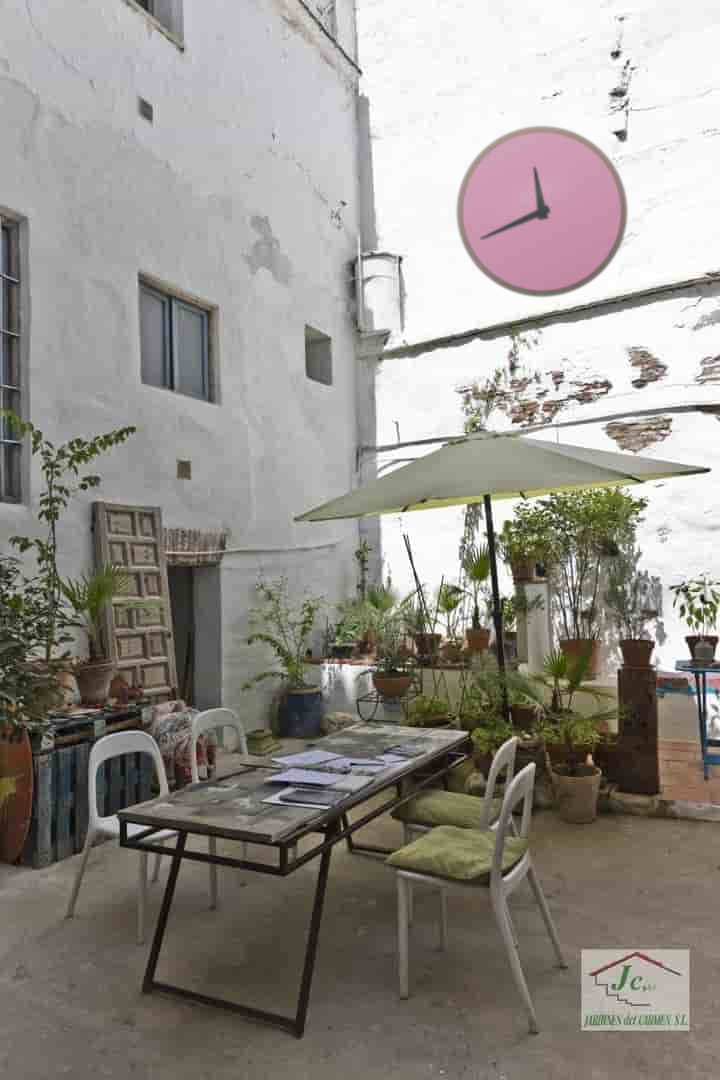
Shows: 11 h 41 min
